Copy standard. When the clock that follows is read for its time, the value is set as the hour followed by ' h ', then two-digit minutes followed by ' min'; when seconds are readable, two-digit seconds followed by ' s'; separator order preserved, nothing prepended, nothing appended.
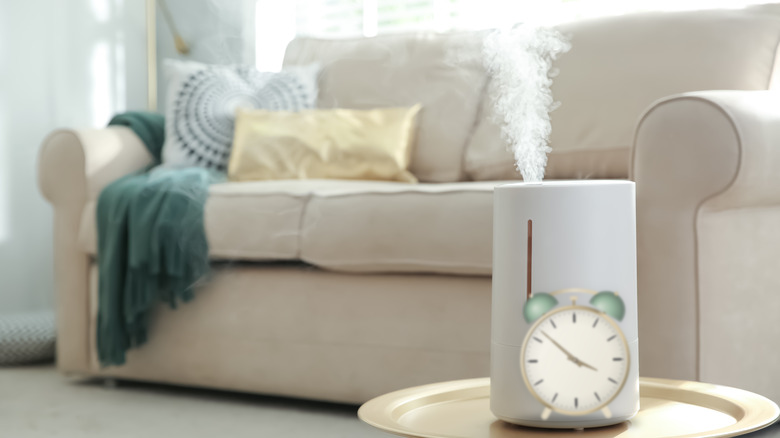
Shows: 3 h 52 min
